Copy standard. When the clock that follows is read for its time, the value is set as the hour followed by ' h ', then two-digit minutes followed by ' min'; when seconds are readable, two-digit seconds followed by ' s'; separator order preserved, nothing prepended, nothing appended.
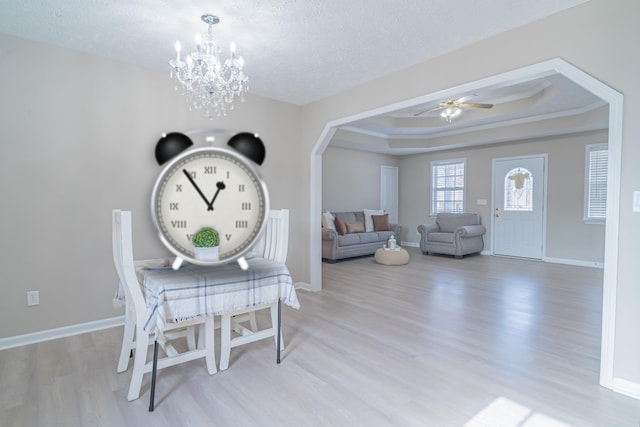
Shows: 12 h 54 min
